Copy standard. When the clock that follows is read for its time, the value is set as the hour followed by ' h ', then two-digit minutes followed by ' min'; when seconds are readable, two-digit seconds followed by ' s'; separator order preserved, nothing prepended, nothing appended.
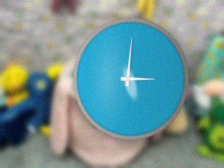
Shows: 3 h 01 min
